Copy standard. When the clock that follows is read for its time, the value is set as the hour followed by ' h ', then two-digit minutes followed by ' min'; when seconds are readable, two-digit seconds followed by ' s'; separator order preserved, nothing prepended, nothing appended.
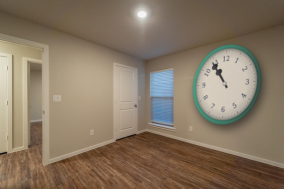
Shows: 10 h 54 min
